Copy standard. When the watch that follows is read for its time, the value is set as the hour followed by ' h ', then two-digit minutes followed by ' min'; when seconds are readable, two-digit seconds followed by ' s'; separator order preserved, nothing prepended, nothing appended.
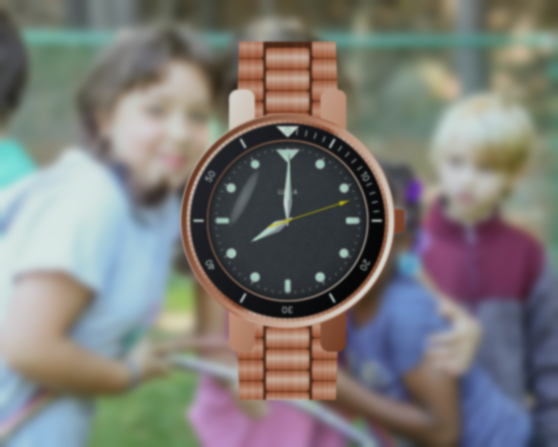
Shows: 8 h 00 min 12 s
